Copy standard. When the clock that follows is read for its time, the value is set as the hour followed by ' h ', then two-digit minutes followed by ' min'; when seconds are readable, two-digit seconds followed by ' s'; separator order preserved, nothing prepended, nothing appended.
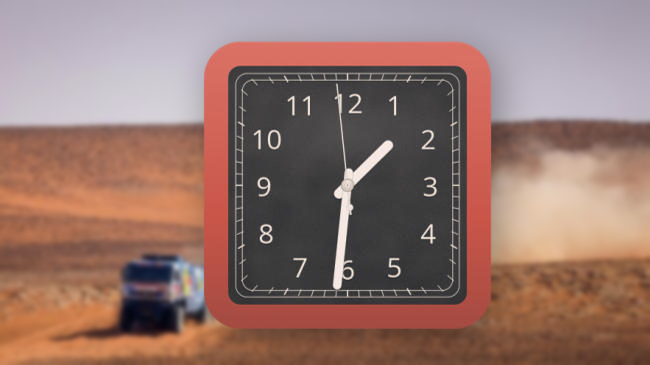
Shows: 1 h 30 min 59 s
